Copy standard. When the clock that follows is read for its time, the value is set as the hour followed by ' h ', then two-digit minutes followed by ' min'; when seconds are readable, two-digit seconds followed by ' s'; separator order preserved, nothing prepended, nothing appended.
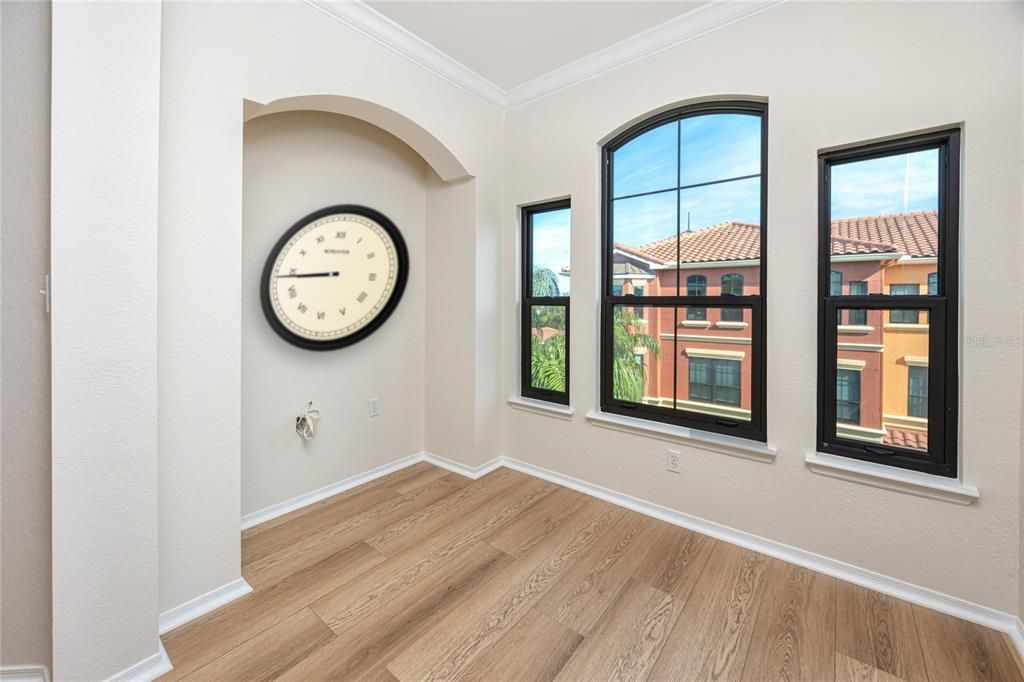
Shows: 8 h 44 min
